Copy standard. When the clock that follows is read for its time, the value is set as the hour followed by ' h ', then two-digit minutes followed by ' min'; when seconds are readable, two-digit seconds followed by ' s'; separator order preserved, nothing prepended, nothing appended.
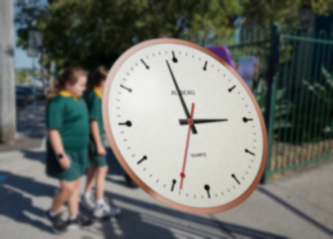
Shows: 2 h 58 min 34 s
